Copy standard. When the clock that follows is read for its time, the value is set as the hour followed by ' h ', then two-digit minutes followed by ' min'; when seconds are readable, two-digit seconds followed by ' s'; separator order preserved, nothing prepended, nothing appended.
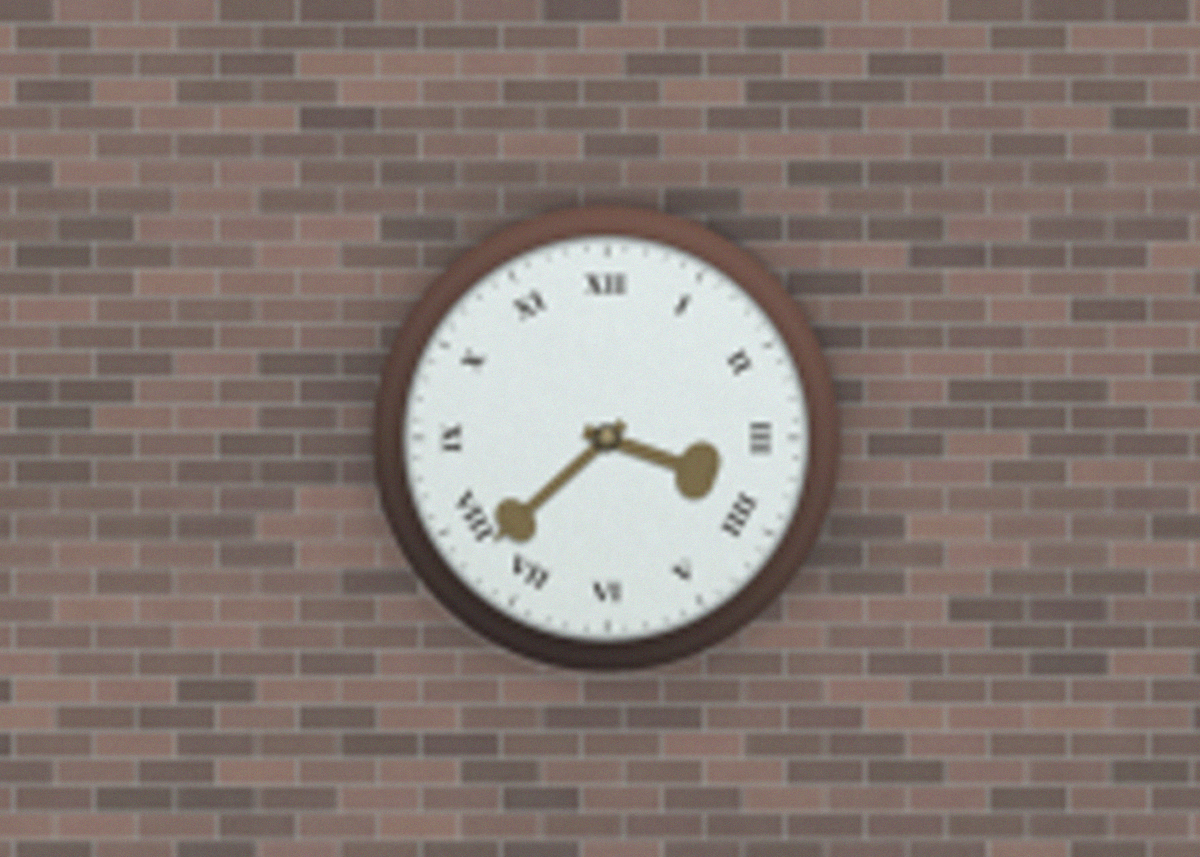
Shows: 3 h 38 min
